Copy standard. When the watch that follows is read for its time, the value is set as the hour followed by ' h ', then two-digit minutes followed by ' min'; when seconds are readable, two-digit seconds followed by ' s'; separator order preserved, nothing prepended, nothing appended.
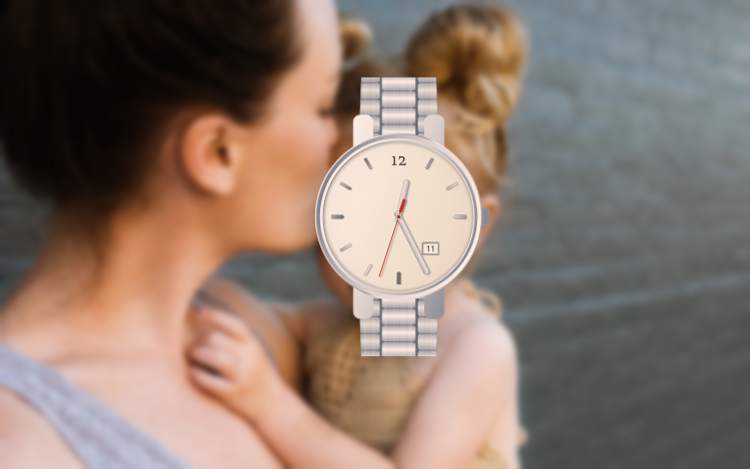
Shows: 12 h 25 min 33 s
